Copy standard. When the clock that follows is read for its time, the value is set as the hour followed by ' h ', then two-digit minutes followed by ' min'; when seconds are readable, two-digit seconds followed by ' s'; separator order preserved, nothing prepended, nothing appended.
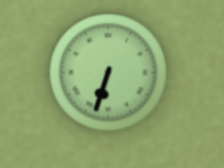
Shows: 6 h 33 min
